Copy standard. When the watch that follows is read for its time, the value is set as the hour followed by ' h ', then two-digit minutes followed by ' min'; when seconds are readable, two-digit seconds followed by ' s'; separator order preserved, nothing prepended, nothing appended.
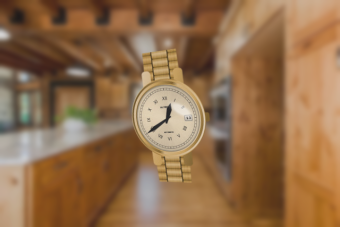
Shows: 12 h 40 min
